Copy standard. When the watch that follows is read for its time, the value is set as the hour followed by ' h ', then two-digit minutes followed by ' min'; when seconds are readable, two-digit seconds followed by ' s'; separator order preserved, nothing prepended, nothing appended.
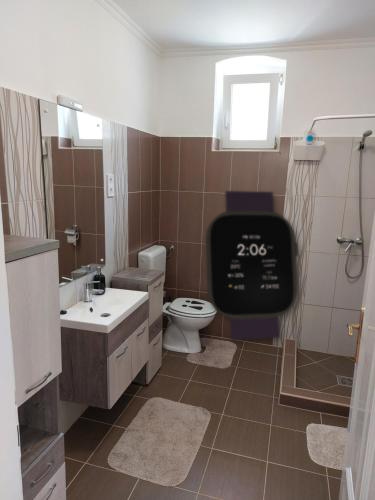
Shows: 2 h 06 min
